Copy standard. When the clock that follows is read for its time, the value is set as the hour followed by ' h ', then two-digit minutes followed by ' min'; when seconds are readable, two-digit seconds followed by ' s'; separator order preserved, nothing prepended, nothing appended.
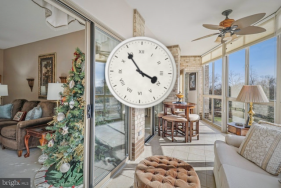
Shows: 3 h 54 min
